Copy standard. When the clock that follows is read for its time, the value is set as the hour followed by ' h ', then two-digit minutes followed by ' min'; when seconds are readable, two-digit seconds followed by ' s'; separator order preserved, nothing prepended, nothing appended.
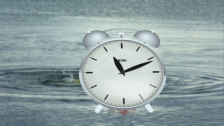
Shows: 11 h 11 min
